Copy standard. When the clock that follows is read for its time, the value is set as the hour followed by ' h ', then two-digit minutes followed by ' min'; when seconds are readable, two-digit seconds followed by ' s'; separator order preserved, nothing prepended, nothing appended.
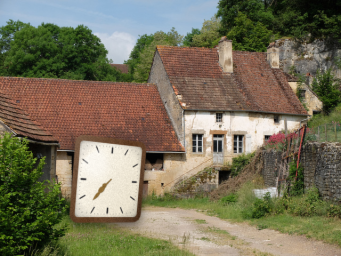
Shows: 7 h 37 min
